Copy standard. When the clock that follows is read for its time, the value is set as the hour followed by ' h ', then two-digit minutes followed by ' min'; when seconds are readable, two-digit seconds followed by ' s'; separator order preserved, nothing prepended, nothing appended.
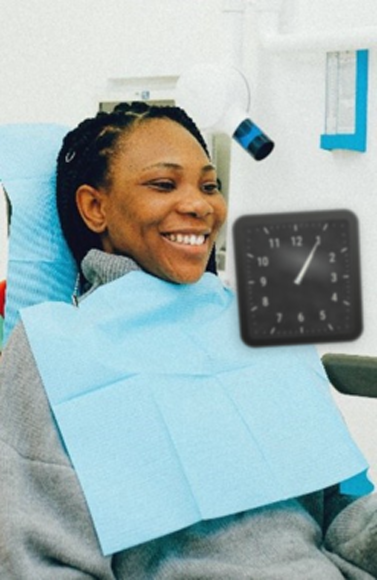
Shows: 1 h 05 min
